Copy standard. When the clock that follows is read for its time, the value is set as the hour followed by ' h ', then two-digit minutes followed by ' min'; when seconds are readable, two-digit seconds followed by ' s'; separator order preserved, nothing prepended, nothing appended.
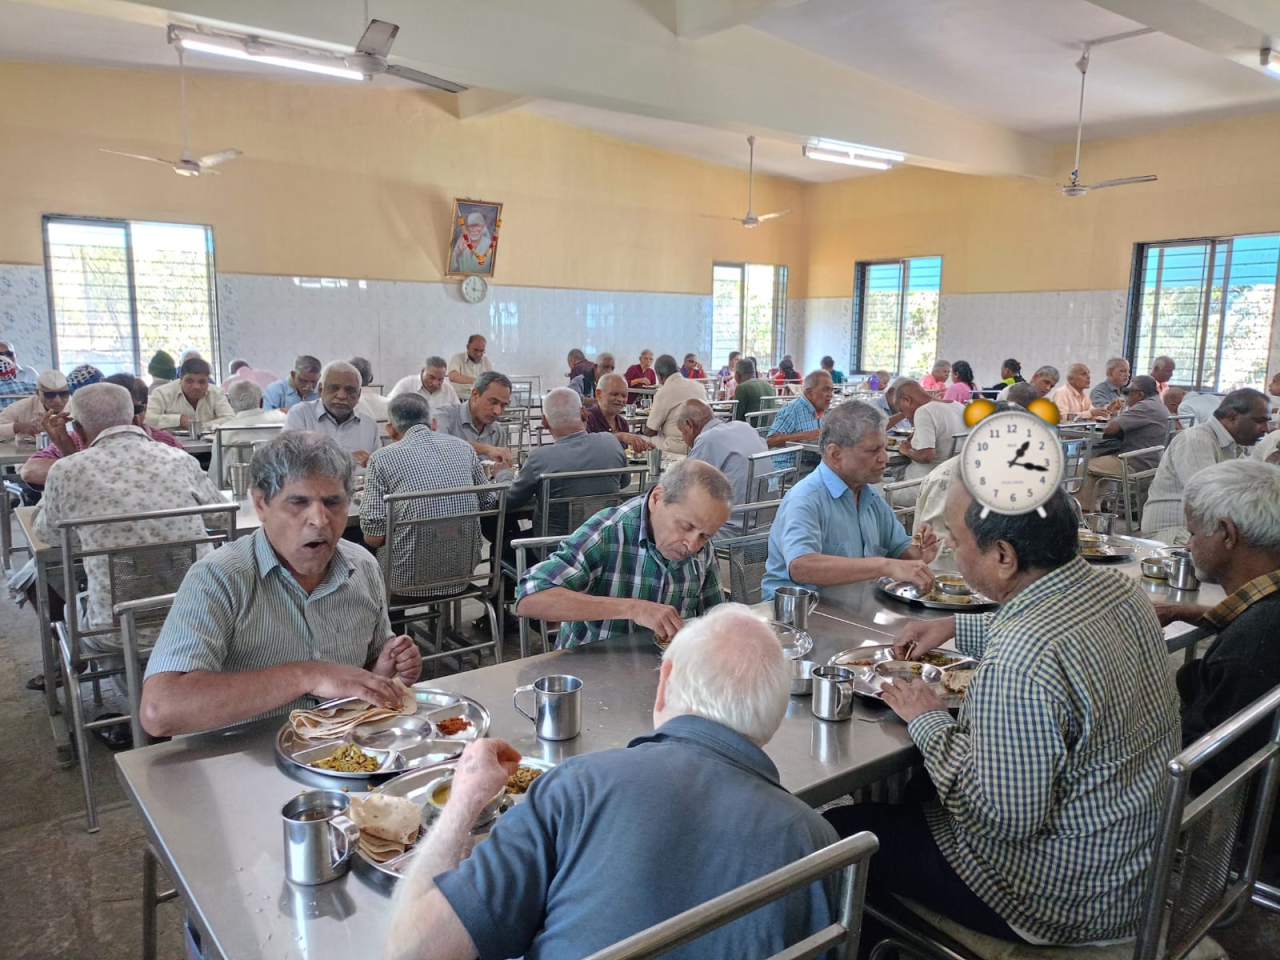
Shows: 1 h 17 min
